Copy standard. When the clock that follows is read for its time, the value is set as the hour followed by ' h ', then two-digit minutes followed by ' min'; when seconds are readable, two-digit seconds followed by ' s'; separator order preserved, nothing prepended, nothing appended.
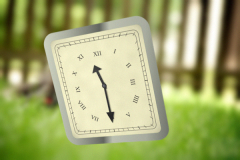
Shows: 11 h 30 min
